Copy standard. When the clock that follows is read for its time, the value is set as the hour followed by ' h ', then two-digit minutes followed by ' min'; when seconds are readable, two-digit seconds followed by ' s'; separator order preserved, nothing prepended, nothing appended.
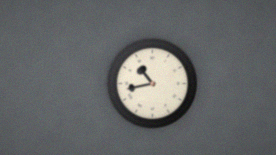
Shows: 10 h 43 min
